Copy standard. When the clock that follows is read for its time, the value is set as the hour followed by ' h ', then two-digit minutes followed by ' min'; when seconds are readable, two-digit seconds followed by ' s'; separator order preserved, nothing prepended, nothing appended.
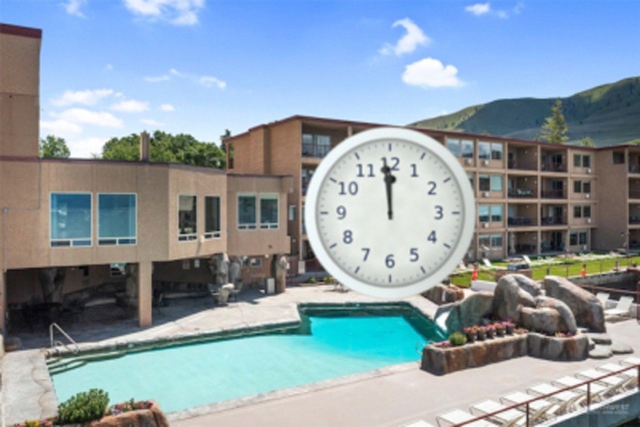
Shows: 11 h 59 min
